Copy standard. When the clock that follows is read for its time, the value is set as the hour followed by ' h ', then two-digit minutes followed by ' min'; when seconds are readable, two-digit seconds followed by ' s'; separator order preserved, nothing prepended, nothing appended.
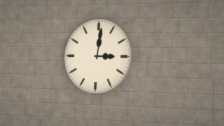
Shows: 3 h 01 min
